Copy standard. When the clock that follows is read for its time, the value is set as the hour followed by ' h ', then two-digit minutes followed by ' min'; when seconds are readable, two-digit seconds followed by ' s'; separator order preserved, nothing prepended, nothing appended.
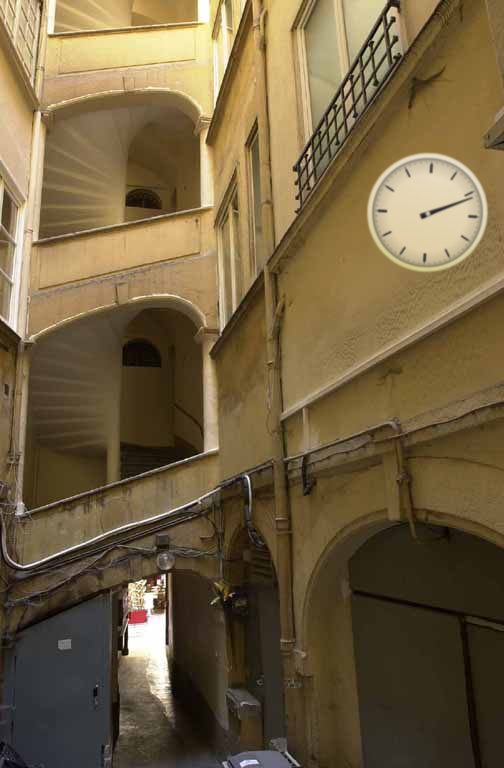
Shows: 2 h 11 min
